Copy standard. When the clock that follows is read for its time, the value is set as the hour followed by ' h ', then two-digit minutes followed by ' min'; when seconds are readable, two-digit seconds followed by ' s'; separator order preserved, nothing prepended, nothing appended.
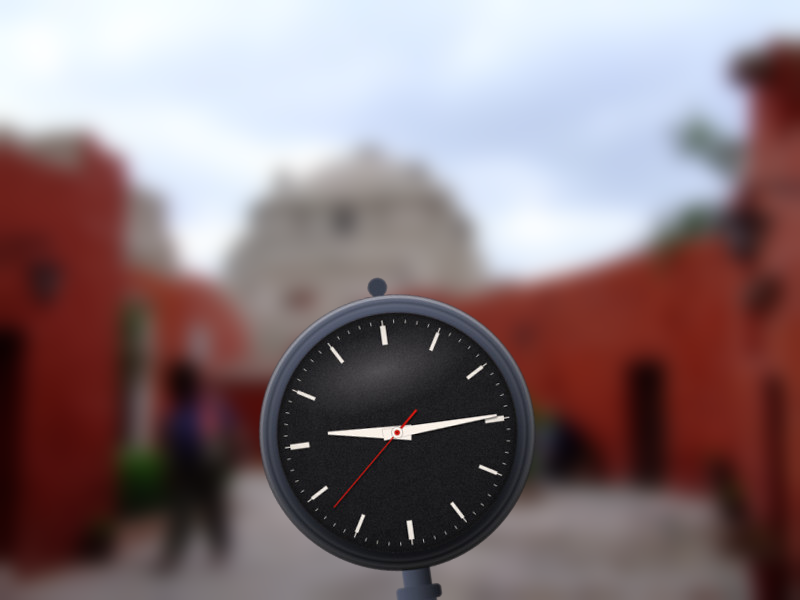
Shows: 9 h 14 min 38 s
